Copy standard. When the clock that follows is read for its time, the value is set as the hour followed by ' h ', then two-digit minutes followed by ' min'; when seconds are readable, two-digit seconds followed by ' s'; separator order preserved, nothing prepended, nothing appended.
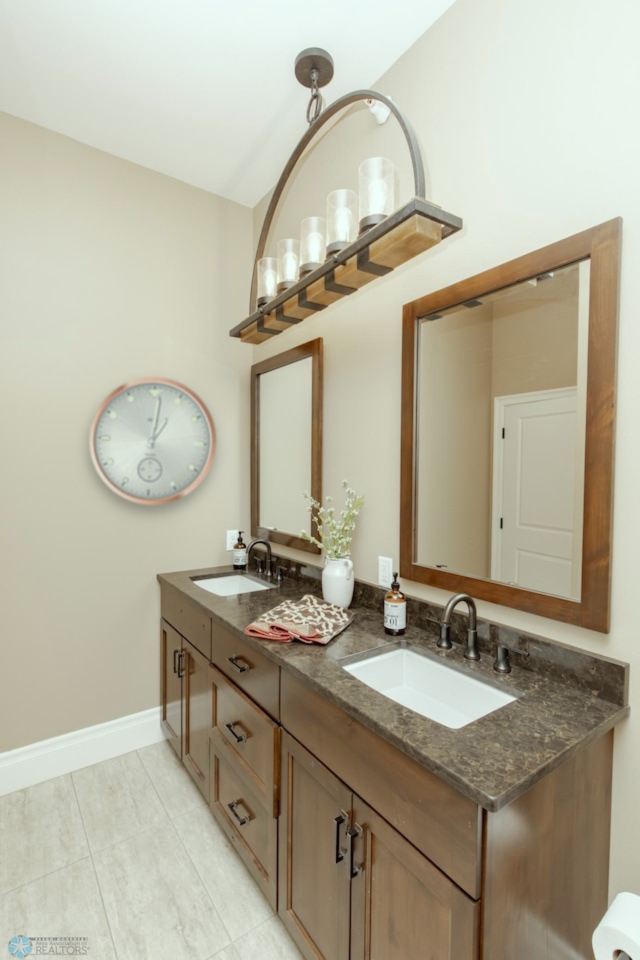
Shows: 1 h 01 min
